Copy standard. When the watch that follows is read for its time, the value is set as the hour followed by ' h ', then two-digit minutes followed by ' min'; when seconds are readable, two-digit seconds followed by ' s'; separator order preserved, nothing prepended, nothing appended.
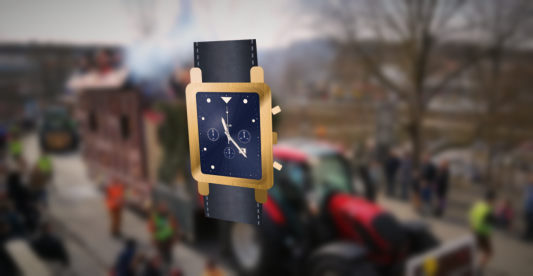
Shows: 11 h 23 min
